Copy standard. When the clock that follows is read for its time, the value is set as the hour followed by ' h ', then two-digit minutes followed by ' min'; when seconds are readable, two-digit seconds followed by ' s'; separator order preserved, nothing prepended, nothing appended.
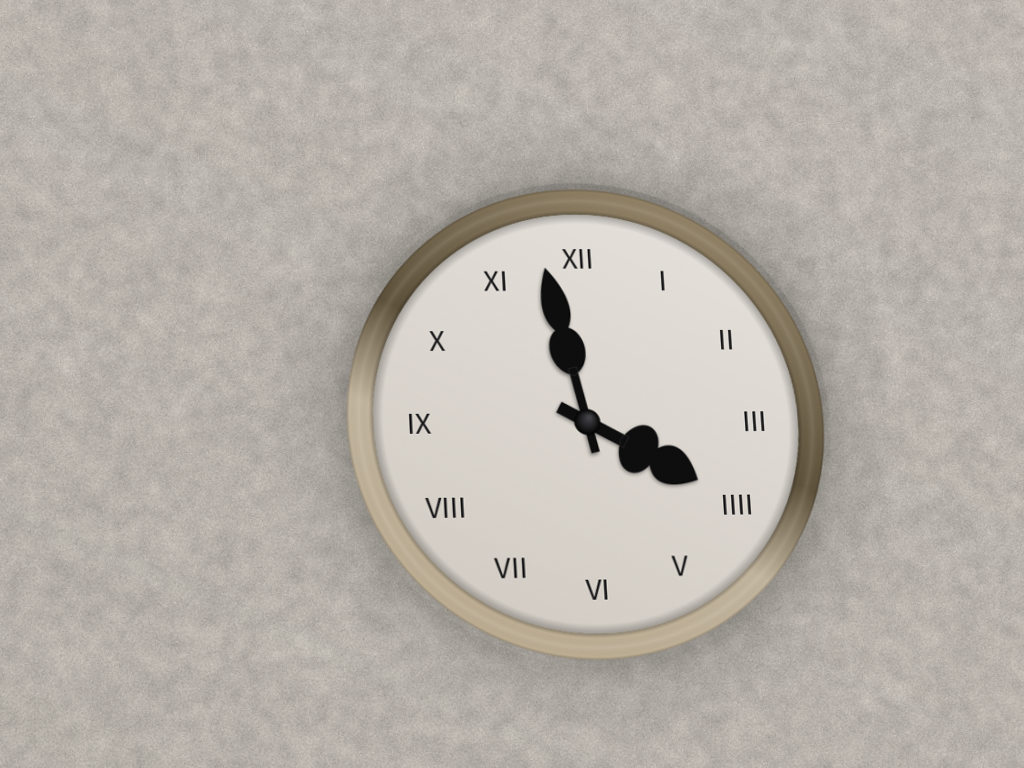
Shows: 3 h 58 min
